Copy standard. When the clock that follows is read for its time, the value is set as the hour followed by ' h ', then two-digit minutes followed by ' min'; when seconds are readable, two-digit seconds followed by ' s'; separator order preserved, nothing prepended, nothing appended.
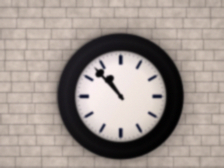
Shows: 10 h 53 min
